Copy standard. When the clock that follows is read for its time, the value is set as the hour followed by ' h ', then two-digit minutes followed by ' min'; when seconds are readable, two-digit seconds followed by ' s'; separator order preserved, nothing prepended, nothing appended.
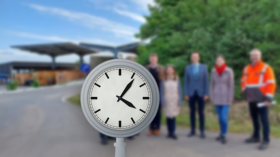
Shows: 4 h 06 min
